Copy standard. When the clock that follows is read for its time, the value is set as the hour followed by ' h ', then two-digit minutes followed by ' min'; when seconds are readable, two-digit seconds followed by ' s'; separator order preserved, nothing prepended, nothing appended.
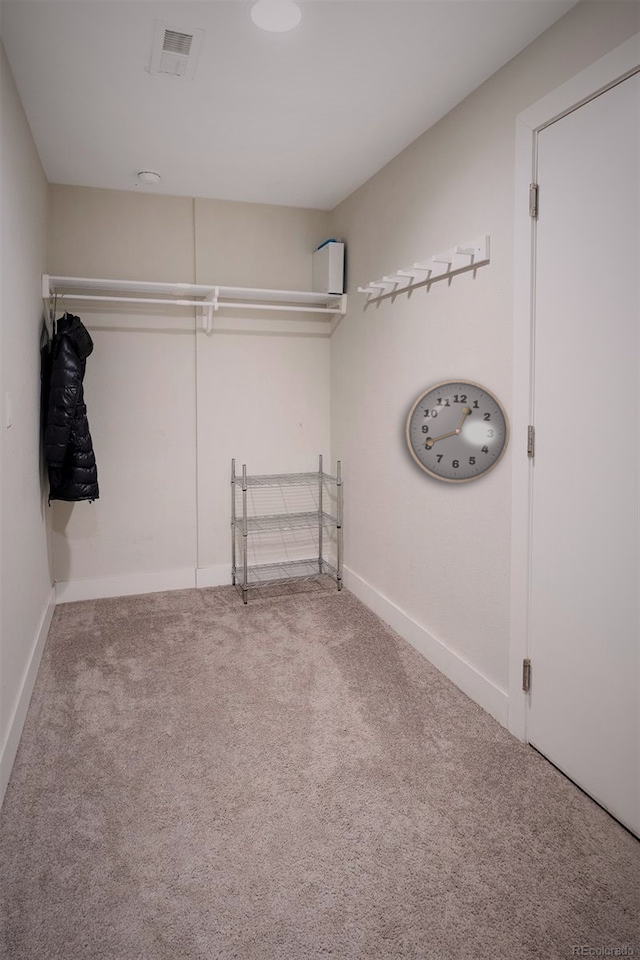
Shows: 12 h 41 min
